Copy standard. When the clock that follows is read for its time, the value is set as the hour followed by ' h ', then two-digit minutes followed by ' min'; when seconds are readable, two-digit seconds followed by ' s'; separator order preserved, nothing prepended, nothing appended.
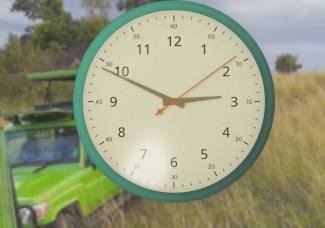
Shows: 2 h 49 min 09 s
